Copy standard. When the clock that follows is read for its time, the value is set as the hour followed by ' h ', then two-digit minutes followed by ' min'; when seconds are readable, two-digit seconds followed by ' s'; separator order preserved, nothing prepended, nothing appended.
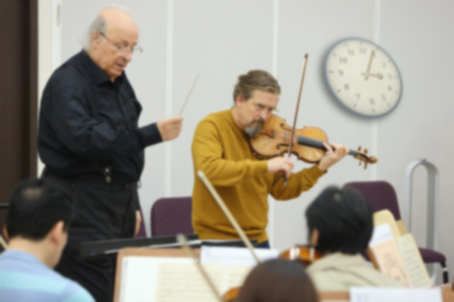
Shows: 3 h 04 min
